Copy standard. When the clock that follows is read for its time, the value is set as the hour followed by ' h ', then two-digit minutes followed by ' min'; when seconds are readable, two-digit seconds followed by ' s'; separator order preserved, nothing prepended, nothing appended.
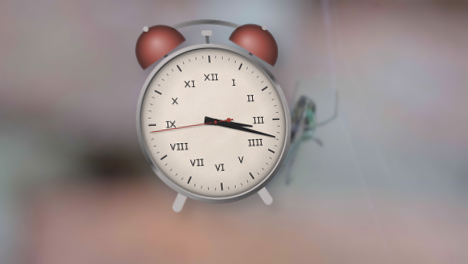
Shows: 3 h 17 min 44 s
